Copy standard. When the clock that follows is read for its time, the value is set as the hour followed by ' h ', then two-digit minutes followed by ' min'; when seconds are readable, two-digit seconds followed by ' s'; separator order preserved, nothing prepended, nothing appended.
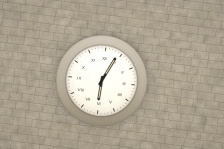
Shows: 6 h 04 min
